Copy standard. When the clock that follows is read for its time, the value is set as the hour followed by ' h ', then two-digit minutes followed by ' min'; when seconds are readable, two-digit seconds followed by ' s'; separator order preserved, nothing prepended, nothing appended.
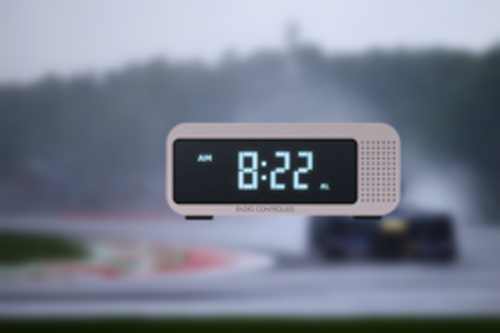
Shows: 8 h 22 min
